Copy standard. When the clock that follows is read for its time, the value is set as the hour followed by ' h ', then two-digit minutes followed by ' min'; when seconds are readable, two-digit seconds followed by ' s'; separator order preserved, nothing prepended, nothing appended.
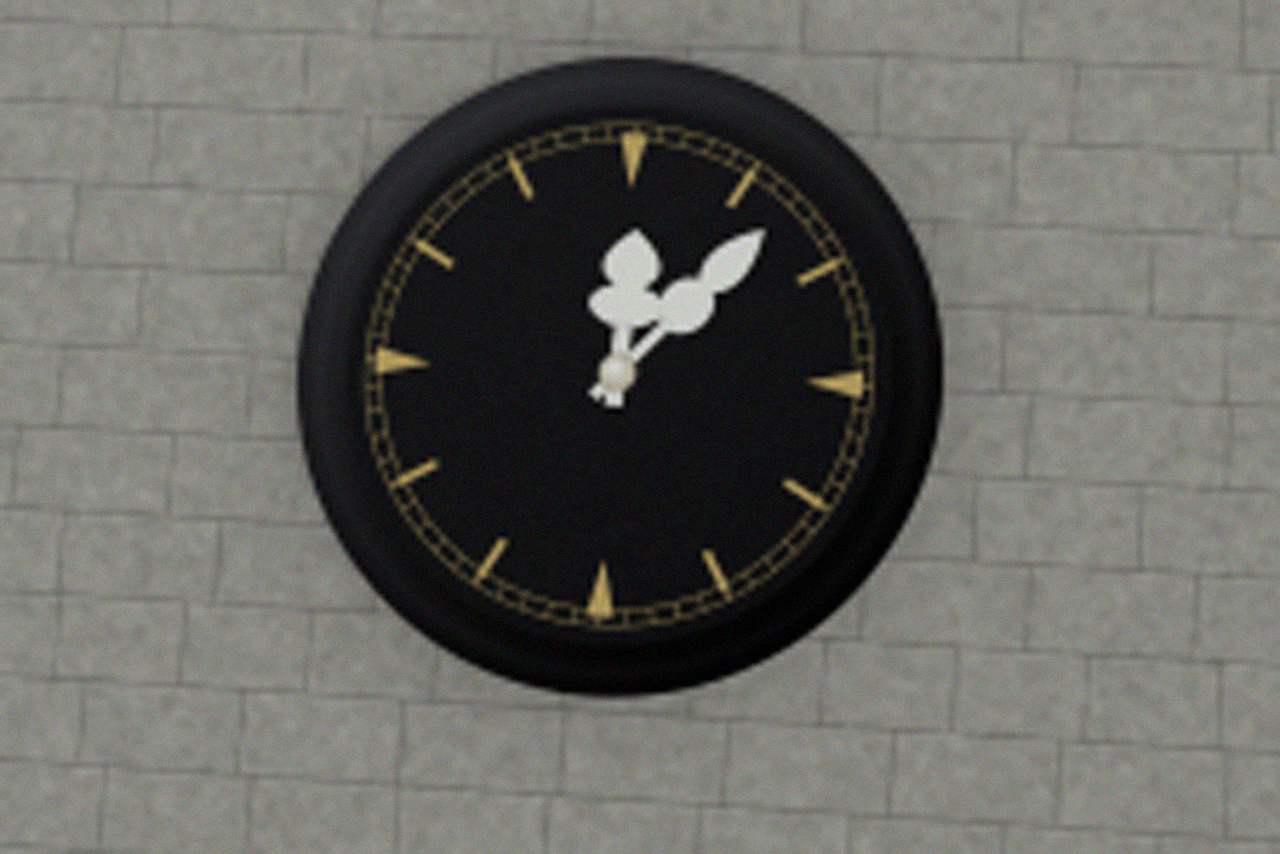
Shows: 12 h 07 min
